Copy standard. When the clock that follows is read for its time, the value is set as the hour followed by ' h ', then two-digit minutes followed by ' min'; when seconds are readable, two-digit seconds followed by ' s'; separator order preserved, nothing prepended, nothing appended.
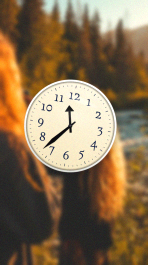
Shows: 11 h 37 min
